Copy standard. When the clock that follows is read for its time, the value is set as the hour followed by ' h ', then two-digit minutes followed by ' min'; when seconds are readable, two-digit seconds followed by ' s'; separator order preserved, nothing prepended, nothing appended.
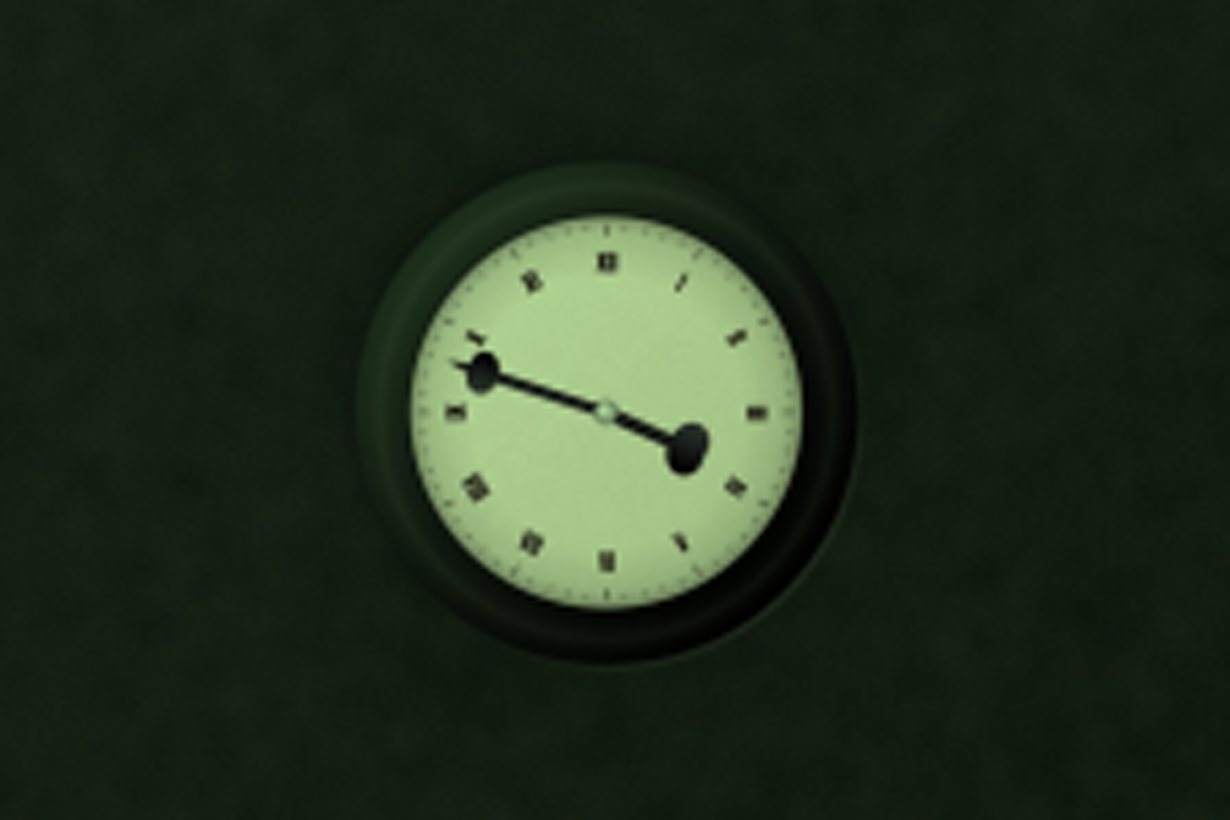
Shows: 3 h 48 min
